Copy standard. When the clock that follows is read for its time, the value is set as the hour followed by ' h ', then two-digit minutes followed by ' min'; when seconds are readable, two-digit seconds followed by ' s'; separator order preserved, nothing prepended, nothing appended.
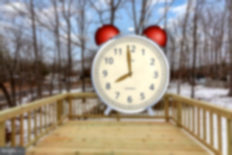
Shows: 7 h 59 min
